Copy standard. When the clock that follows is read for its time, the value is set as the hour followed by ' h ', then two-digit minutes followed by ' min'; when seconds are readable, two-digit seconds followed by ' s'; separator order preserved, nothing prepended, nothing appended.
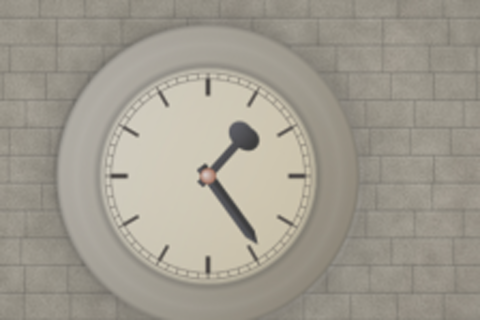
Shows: 1 h 24 min
